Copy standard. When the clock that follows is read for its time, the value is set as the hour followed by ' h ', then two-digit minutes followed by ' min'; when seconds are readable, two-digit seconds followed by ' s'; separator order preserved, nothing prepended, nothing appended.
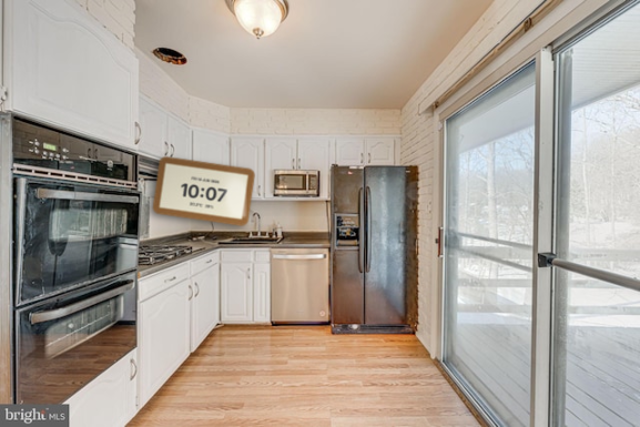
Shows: 10 h 07 min
